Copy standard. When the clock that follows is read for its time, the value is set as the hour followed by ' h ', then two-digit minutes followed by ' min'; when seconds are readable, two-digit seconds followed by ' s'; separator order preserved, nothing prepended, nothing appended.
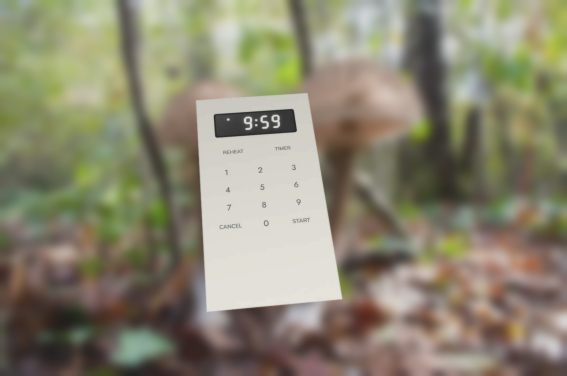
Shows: 9 h 59 min
